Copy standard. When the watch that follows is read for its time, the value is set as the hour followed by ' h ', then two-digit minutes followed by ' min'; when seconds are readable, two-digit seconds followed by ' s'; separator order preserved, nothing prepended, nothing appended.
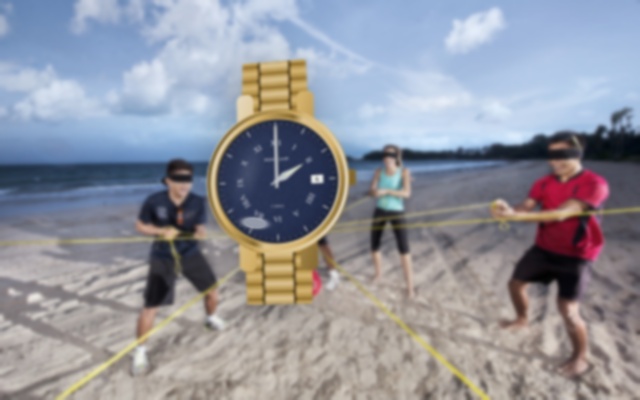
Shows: 2 h 00 min
